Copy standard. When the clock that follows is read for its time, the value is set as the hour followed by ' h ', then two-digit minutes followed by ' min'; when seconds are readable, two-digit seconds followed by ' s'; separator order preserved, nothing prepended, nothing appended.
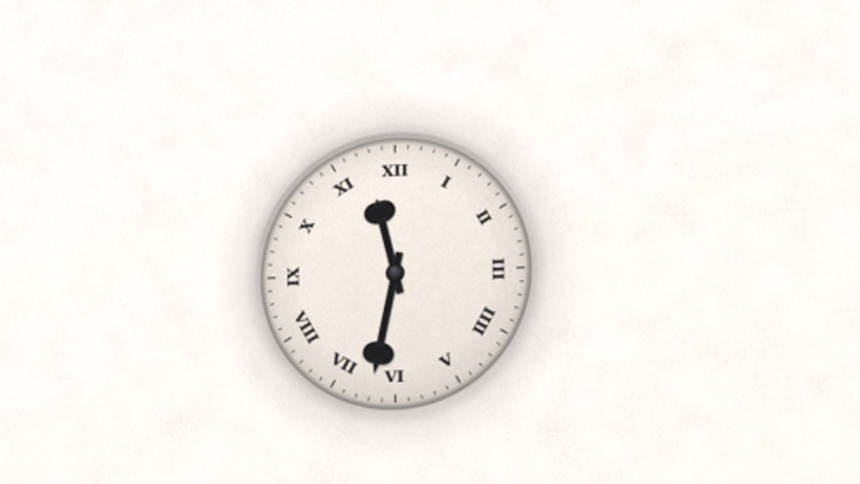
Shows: 11 h 32 min
